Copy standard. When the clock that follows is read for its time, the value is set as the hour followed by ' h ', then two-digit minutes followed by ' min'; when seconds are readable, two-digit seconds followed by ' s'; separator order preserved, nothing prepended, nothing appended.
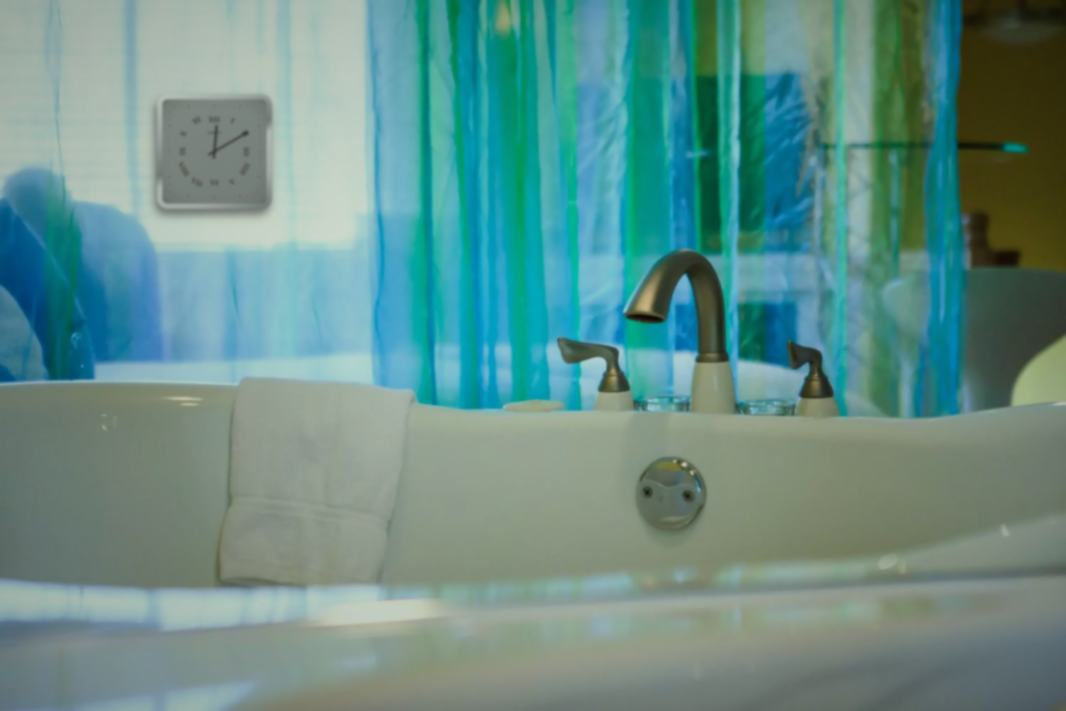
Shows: 12 h 10 min
